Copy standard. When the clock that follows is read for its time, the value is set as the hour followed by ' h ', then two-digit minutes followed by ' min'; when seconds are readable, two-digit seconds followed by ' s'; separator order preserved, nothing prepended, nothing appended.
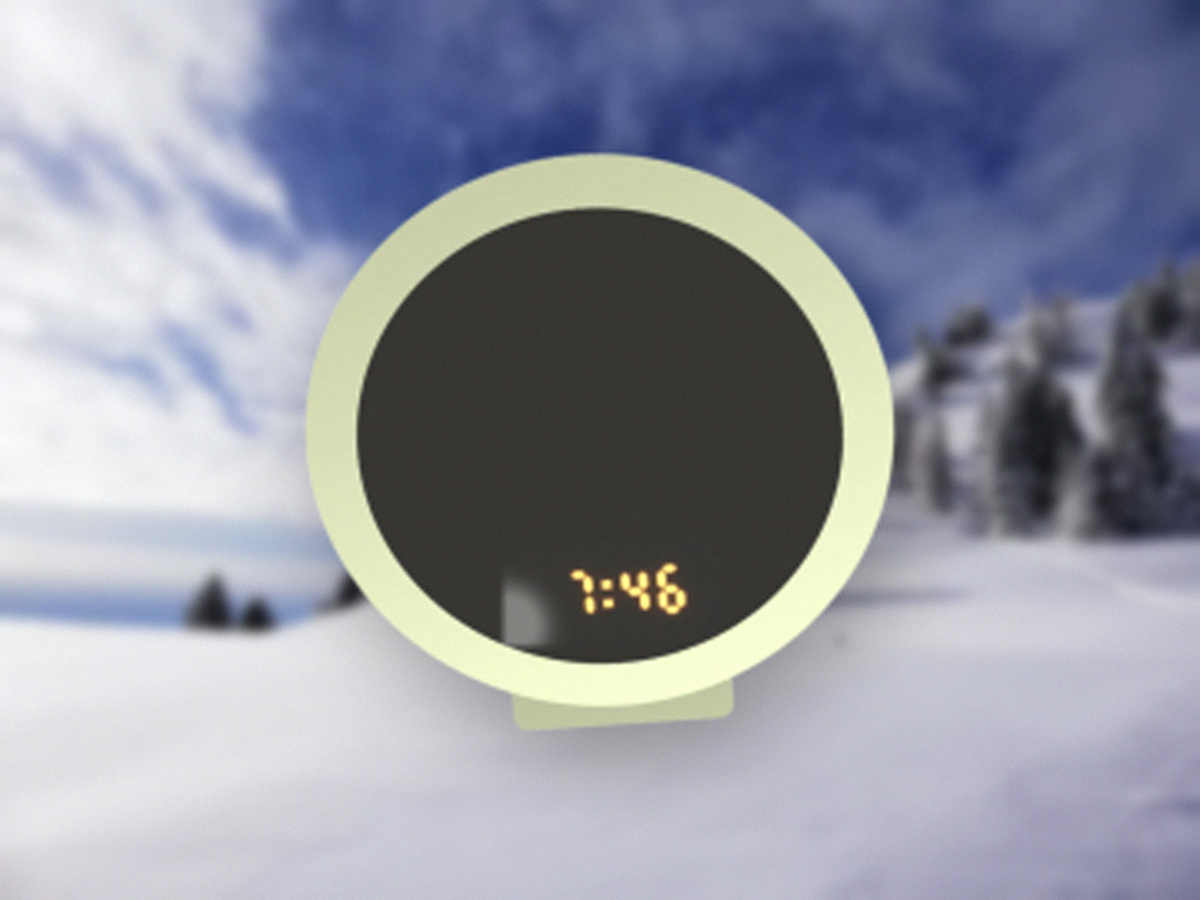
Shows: 7 h 46 min
